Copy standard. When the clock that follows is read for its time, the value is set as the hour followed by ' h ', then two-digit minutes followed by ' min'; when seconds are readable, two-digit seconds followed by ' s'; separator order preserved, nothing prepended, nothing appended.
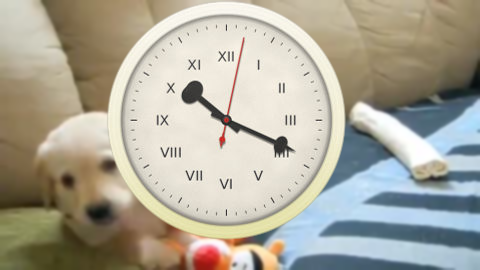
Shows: 10 h 19 min 02 s
